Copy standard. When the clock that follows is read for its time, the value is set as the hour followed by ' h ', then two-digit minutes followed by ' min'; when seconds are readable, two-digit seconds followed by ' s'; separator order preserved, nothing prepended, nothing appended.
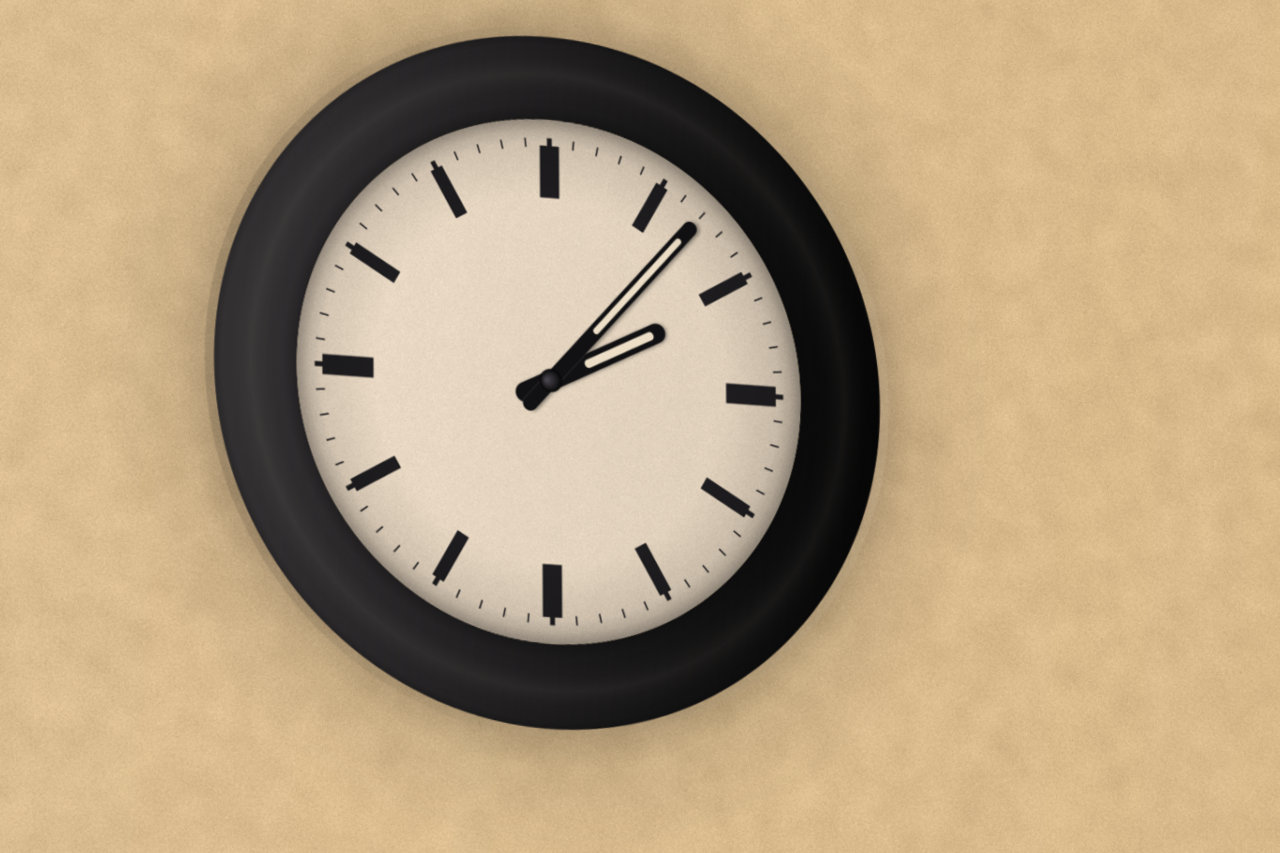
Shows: 2 h 07 min
